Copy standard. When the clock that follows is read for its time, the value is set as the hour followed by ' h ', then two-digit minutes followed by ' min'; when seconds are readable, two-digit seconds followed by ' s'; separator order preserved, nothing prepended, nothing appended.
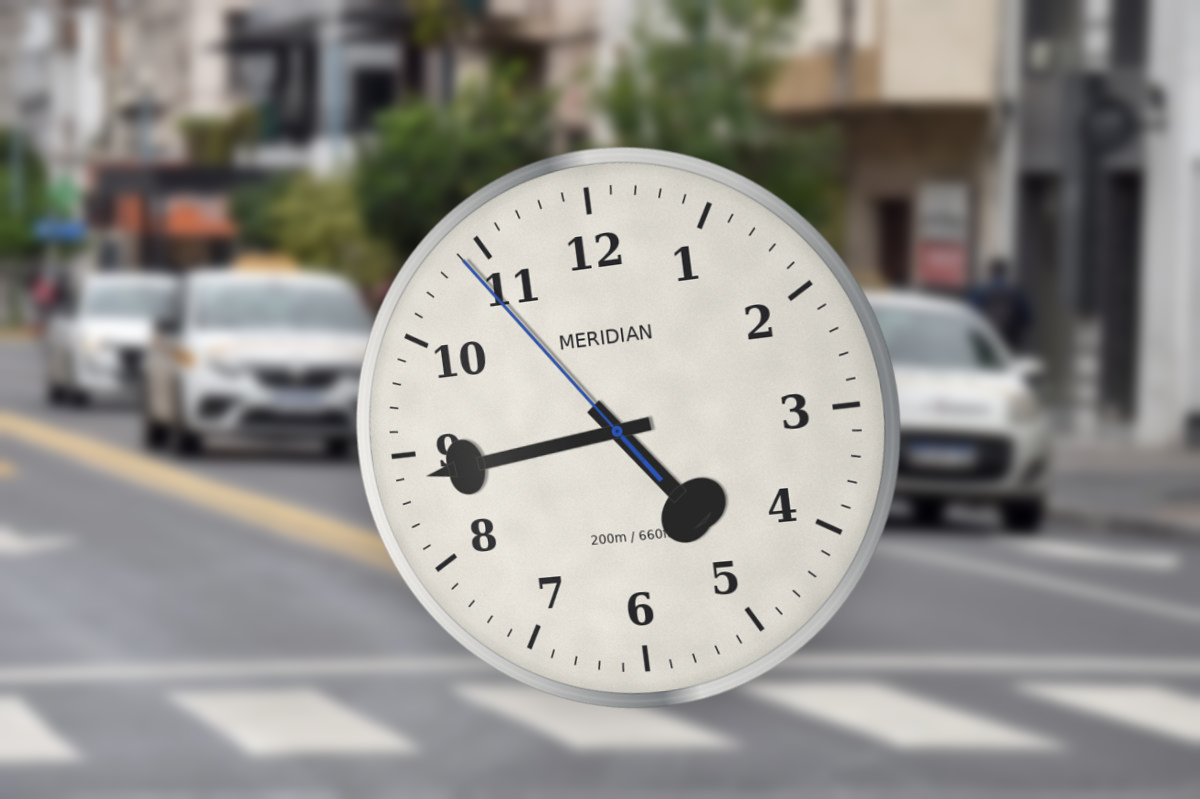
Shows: 4 h 43 min 54 s
